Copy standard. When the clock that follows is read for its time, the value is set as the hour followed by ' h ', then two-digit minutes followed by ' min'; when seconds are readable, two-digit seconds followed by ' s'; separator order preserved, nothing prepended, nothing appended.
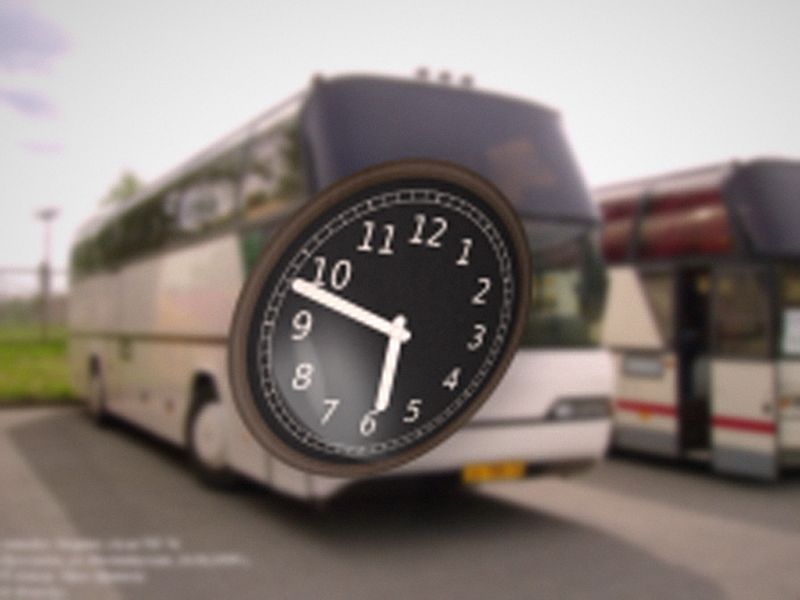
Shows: 5 h 48 min
